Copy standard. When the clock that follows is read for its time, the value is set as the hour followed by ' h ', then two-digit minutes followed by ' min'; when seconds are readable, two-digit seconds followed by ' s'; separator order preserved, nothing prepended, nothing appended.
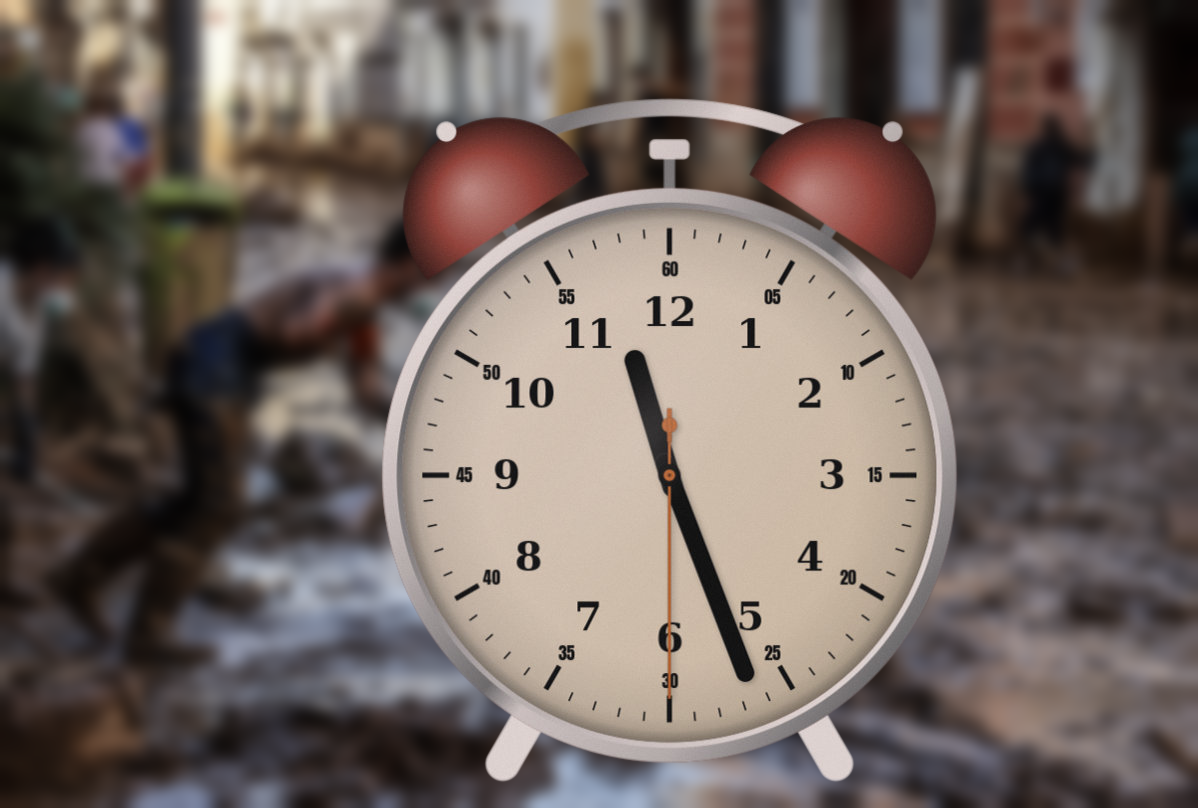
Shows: 11 h 26 min 30 s
